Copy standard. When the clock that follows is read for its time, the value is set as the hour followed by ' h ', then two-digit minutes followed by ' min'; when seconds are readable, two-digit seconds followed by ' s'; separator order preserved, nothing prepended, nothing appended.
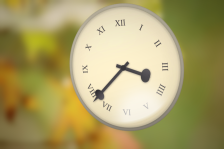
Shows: 3 h 38 min
